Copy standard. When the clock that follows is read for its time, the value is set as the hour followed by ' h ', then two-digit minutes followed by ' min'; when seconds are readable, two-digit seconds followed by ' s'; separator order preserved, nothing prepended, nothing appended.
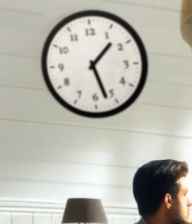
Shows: 1 h 27 min
